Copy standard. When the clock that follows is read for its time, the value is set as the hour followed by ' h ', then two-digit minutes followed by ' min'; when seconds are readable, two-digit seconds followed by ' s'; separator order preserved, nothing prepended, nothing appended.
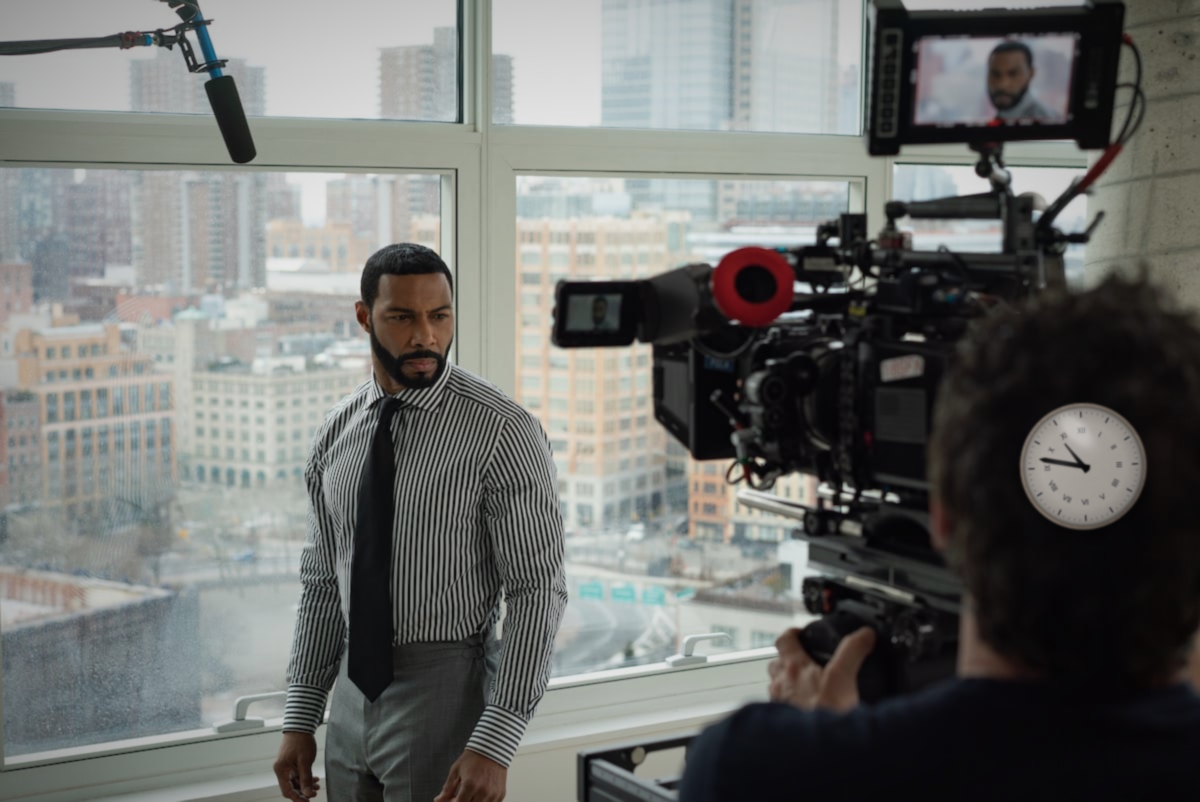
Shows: 10 h 47 min
